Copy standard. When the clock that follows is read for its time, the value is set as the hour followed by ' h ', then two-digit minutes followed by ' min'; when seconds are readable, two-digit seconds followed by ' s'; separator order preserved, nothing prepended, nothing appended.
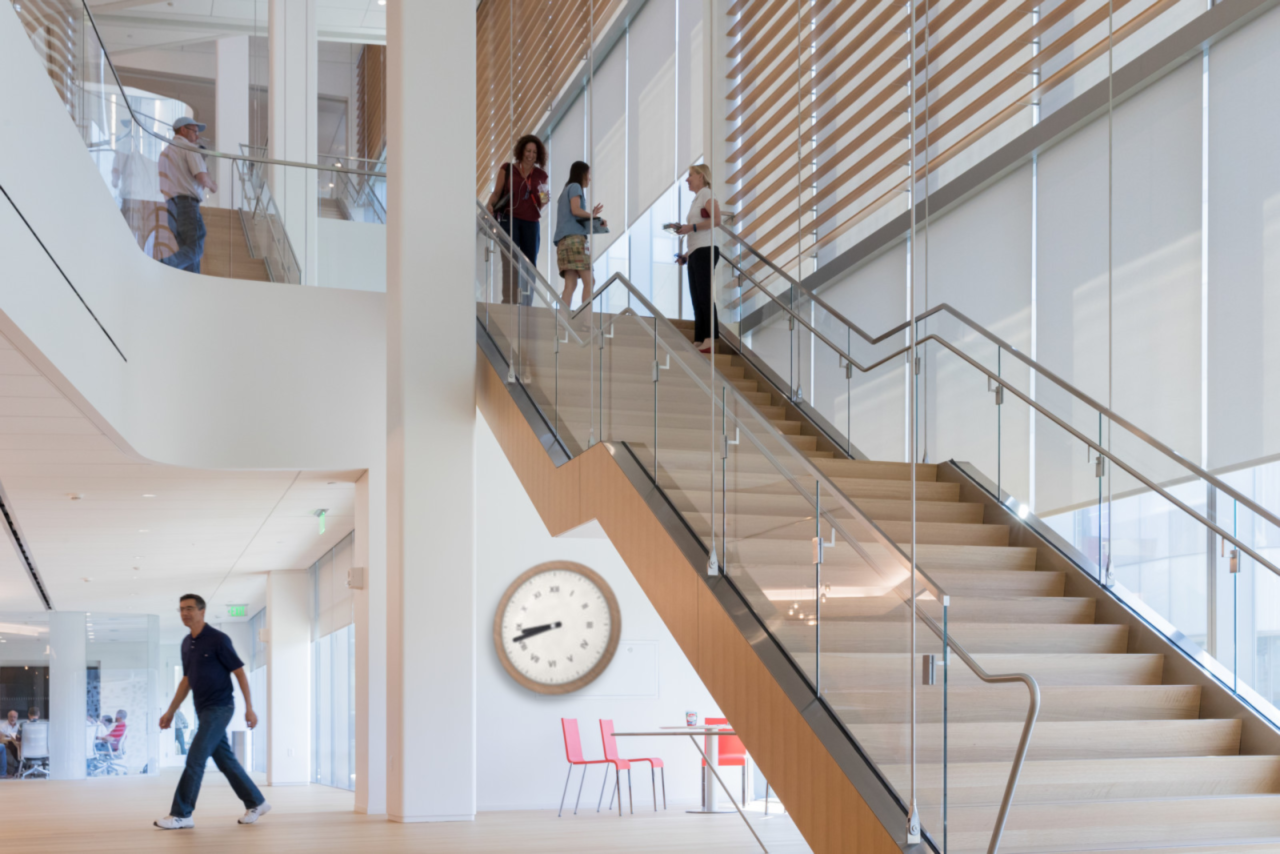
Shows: 8 h 42 min
